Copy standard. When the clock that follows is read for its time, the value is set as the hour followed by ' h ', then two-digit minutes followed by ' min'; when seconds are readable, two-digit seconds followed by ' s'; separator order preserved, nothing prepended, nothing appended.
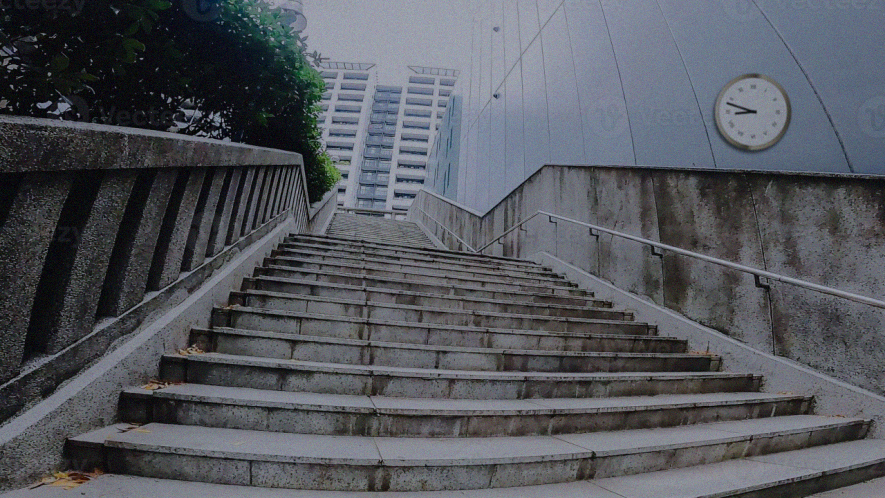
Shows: 8 h 48 min
